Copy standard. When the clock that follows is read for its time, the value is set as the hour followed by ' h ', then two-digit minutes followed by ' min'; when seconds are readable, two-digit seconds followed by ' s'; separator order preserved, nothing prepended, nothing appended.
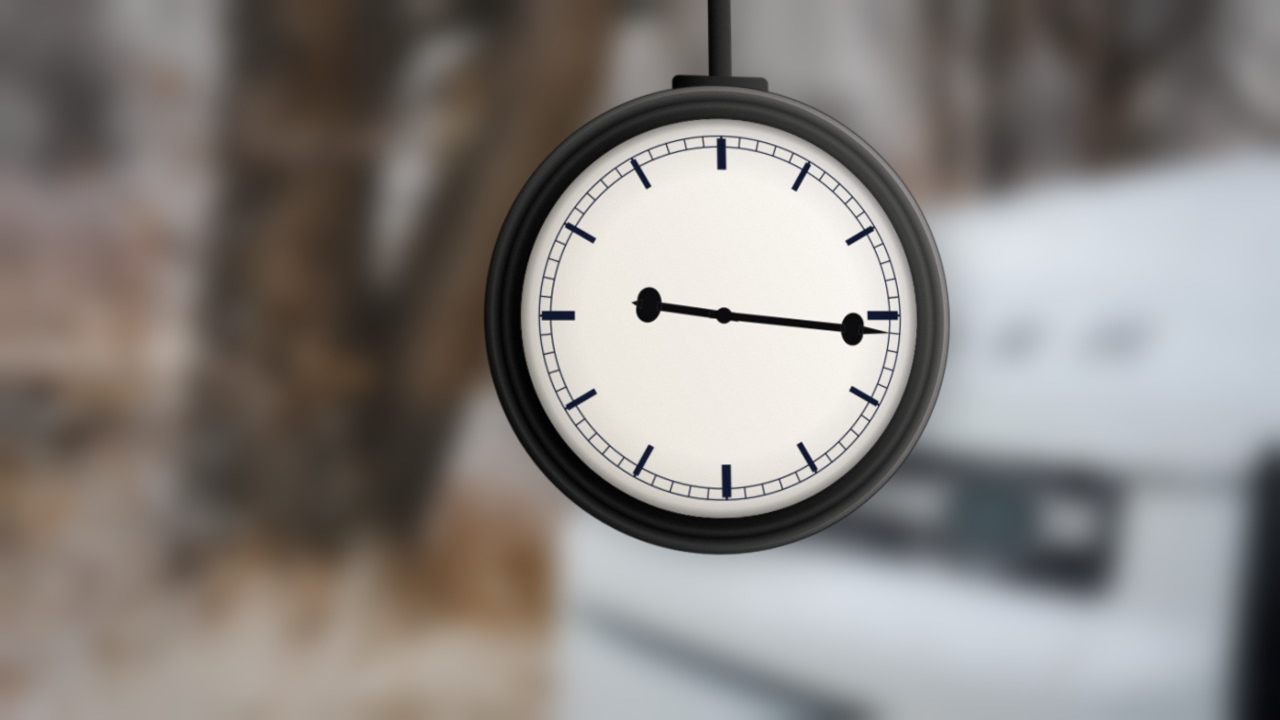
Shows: 9 h 16 min
